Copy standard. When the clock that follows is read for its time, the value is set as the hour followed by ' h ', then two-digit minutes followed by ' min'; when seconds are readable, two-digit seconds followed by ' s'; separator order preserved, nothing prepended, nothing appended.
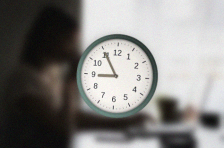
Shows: 8 h 55 min
